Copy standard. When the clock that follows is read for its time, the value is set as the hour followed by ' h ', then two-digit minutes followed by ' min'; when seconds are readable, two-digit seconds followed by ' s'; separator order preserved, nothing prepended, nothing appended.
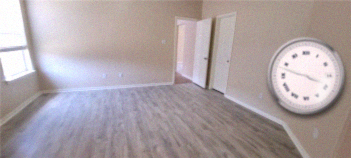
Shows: 3 h 48 min
